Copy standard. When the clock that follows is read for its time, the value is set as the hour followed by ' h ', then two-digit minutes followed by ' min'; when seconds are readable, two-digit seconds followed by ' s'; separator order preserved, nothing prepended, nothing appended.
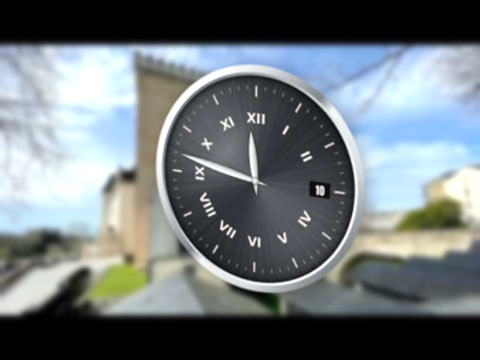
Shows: 11 h 47 min
